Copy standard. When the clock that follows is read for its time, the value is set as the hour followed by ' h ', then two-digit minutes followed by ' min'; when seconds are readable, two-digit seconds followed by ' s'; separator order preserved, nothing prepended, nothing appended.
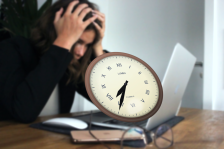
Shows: 7 h 35 min
